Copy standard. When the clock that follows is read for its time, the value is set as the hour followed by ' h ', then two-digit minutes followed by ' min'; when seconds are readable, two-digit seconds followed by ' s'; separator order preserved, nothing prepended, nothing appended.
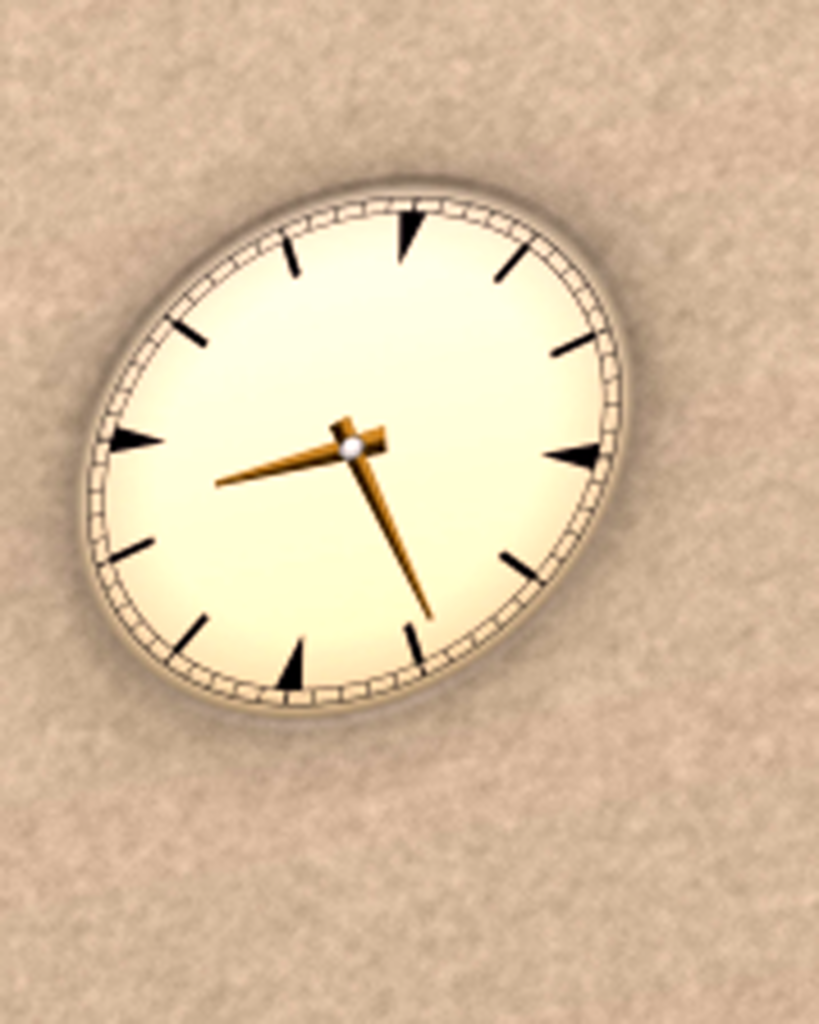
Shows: 8 h 24 min
